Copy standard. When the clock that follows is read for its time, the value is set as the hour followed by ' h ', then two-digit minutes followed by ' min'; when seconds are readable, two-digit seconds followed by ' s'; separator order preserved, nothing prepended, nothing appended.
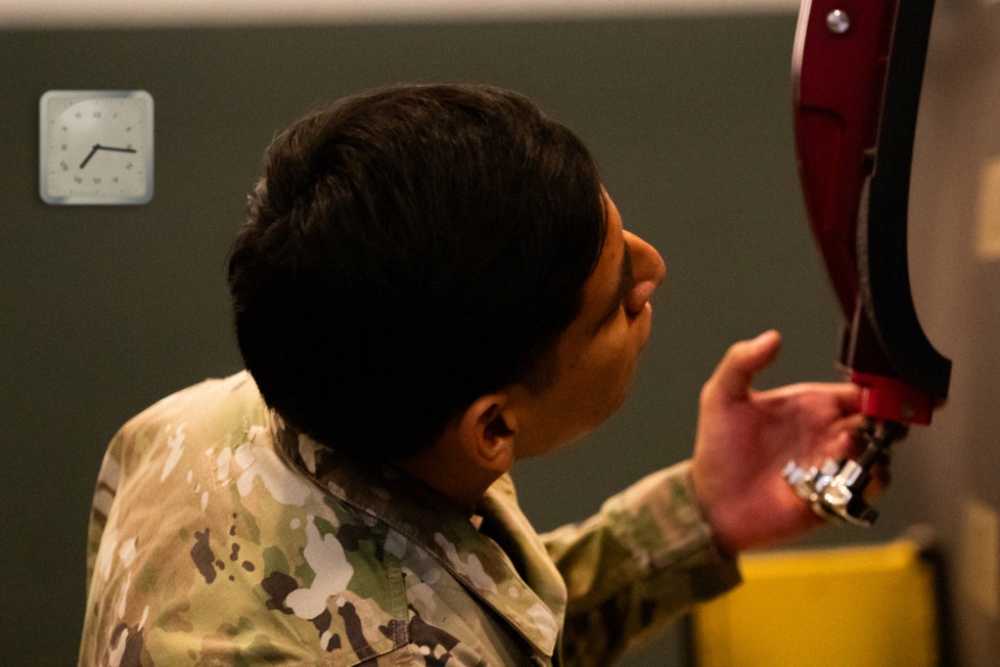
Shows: 7 h 16 min
